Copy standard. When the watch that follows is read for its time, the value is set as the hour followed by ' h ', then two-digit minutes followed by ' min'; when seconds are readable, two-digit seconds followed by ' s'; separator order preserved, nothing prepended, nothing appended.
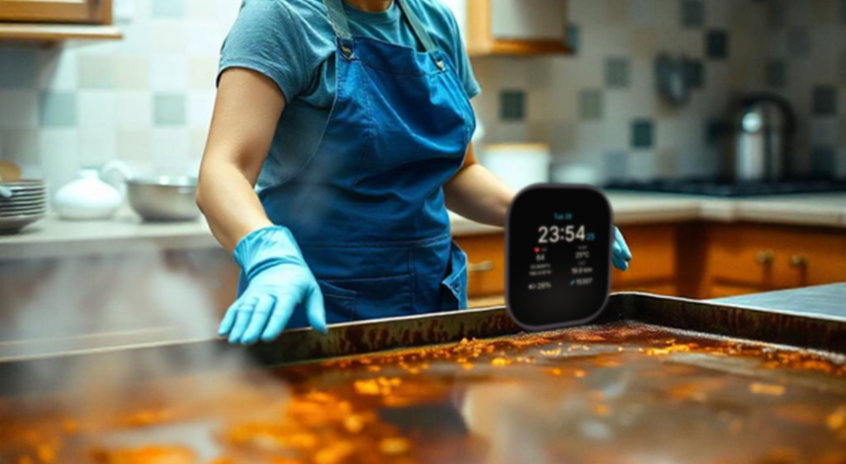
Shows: 23 h 54 min
